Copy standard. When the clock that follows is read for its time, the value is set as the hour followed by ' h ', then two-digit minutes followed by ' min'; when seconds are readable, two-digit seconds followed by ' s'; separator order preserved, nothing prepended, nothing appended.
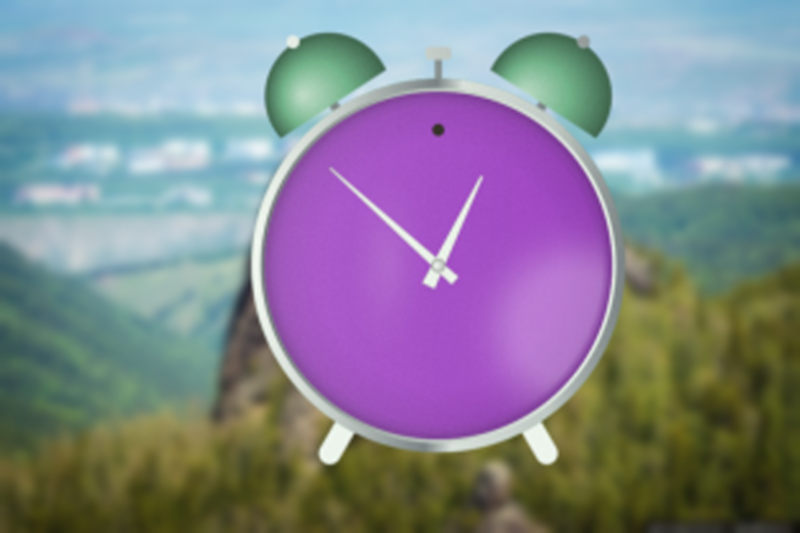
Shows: 12 h 52 min
